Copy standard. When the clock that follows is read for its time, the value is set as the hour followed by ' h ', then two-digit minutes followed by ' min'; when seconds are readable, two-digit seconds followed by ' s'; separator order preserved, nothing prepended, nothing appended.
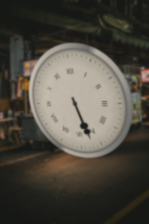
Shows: 5 h 27 min
